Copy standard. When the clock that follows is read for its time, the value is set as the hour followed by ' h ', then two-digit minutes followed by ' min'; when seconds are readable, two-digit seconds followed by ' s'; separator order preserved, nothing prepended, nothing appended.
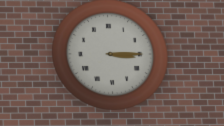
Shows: 3 h 15 min
